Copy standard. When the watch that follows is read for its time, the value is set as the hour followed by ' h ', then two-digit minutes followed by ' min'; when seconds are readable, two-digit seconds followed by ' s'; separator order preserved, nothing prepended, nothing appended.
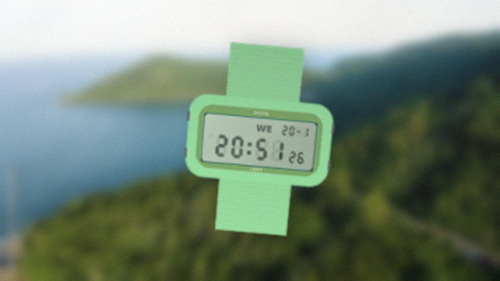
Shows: 20 h 51 min 26 s
